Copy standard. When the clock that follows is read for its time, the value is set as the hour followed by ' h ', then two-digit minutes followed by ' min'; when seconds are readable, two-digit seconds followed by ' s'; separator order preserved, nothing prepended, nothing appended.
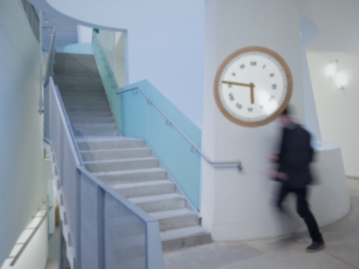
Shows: 5 h 46 min
